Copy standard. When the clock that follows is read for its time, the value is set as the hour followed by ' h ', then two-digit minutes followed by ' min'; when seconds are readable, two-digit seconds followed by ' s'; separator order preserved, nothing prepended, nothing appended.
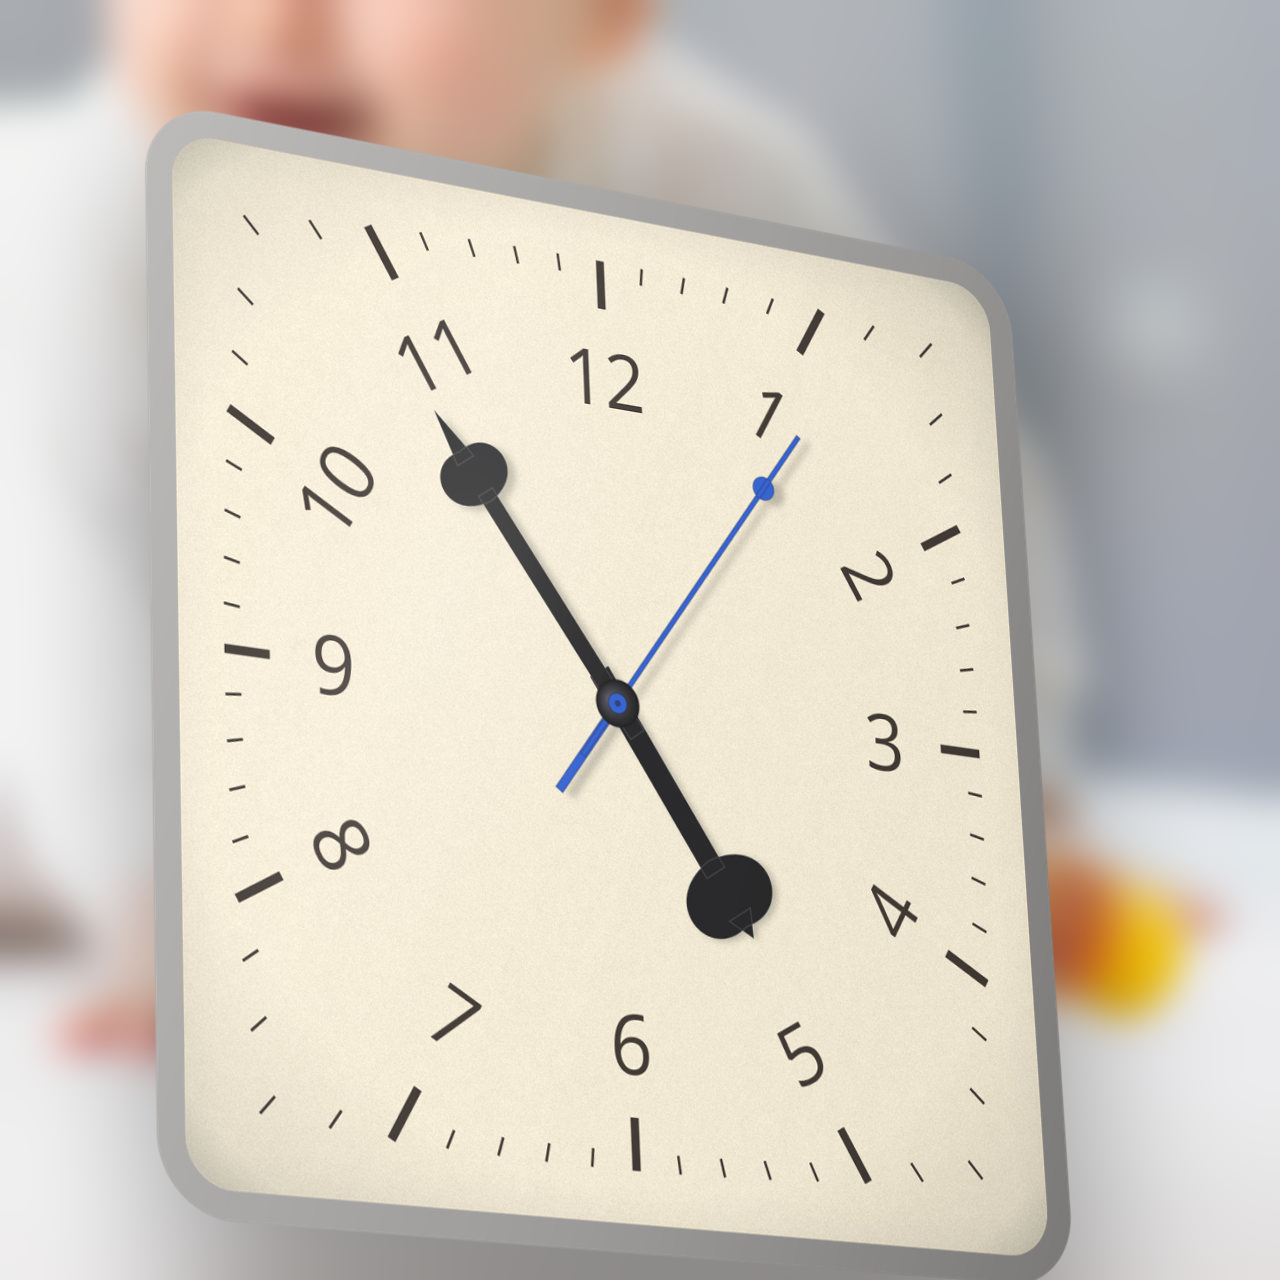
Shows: 4 h 54 min 06 s
